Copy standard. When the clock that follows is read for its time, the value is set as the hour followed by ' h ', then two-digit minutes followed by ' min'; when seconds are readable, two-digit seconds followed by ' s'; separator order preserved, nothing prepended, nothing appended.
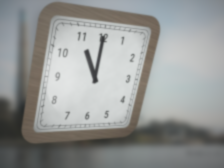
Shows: 11 h 00 min
